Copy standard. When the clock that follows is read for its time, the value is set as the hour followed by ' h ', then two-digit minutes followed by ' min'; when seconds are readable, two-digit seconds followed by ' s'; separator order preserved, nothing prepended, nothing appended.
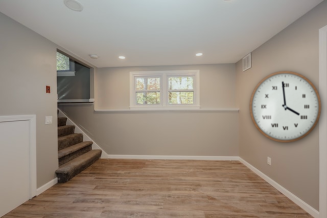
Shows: 3 h 59 min
